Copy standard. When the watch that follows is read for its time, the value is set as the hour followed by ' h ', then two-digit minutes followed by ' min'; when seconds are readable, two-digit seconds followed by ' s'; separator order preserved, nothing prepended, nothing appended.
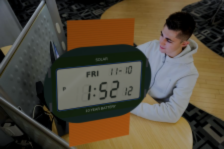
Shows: 1 h 52 min 12 s
